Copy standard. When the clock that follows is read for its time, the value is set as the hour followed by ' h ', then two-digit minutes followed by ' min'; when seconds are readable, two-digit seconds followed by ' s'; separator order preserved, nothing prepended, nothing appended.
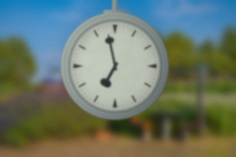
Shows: 6 h 58 min
